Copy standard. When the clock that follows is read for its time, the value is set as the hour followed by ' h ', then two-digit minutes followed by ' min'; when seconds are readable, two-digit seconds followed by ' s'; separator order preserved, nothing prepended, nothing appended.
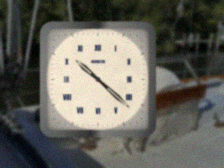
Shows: 10 h 22 min
